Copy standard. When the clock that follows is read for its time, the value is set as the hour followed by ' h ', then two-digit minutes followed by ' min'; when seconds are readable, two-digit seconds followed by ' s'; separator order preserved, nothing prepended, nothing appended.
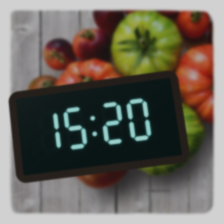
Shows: 15 h 20 min
